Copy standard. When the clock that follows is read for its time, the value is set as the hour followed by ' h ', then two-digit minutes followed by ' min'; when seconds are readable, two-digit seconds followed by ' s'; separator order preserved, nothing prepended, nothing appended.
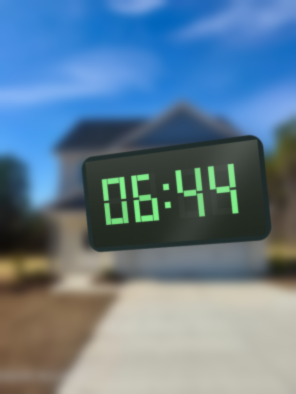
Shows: 6 h 44 min
